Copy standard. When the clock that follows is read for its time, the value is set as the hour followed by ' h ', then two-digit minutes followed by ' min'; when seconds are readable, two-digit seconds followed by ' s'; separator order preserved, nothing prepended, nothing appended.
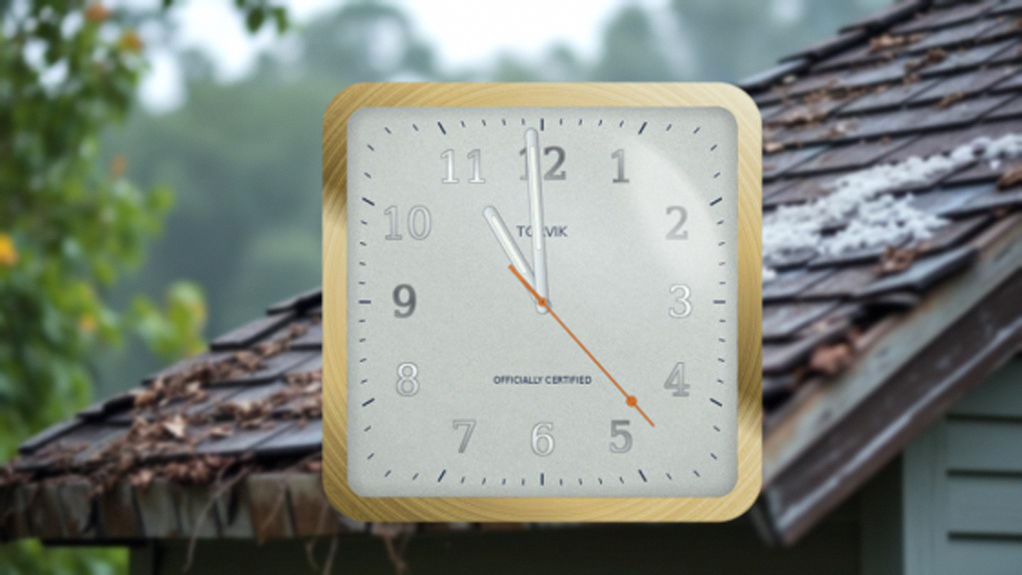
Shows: 10 h 59 min 23 s
